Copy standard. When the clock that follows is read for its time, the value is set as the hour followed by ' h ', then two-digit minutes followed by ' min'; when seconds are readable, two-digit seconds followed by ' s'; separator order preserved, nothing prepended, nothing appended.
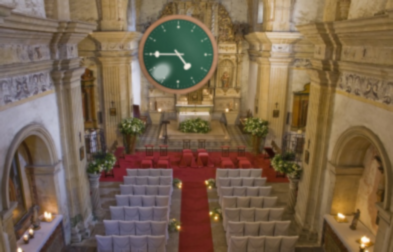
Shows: 4 h 45 min
